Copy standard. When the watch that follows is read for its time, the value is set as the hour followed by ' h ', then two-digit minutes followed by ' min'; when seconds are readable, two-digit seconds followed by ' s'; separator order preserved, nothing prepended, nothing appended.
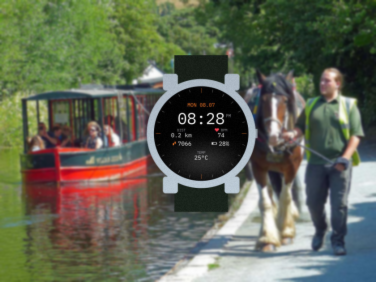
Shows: 8 h 28 min
